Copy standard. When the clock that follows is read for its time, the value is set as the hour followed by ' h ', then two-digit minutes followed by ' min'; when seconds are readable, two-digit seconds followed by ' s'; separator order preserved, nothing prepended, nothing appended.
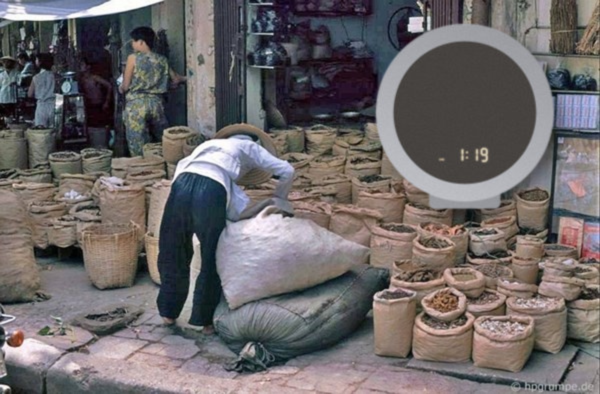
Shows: 1 h 19 min
